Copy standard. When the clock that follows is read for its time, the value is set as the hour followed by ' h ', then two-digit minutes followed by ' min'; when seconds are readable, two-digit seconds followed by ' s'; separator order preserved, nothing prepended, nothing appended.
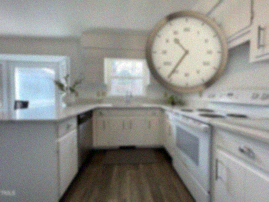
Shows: 10 h 36 min
